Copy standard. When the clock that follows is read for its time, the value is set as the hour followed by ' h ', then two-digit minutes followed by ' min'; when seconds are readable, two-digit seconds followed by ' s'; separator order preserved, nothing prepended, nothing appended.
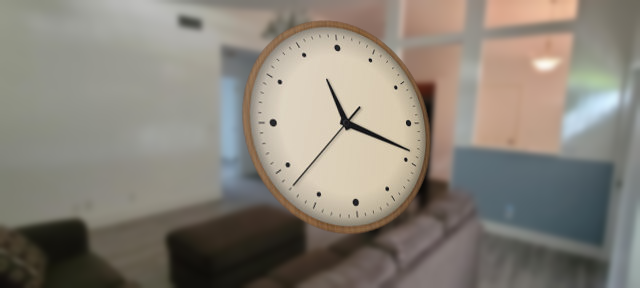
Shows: 11 h 18 min 38 s
